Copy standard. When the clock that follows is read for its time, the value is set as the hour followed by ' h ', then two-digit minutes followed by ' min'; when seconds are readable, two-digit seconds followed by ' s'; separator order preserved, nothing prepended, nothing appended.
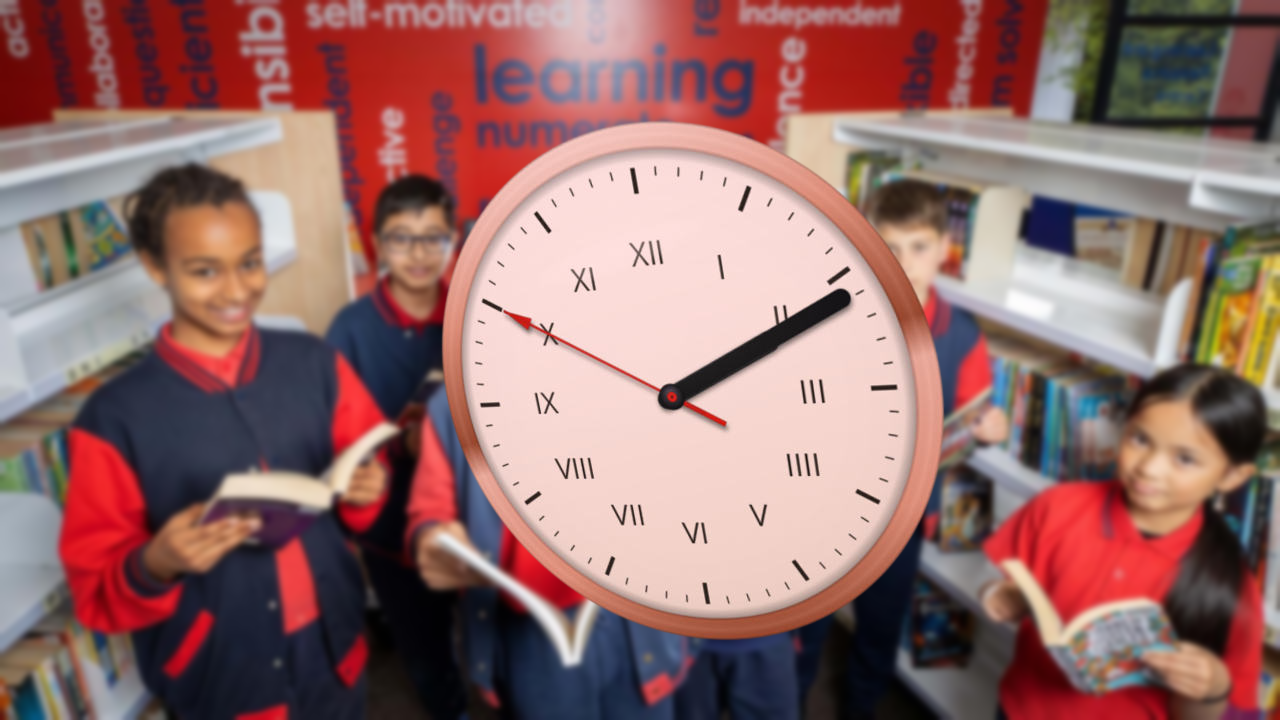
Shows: 2 h 10 min 50 s
